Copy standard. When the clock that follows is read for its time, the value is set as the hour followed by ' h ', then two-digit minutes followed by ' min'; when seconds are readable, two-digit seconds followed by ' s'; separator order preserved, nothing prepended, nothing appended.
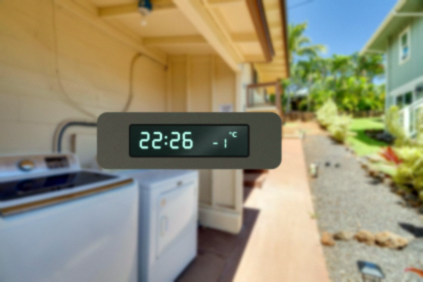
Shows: 22 h 26 min
